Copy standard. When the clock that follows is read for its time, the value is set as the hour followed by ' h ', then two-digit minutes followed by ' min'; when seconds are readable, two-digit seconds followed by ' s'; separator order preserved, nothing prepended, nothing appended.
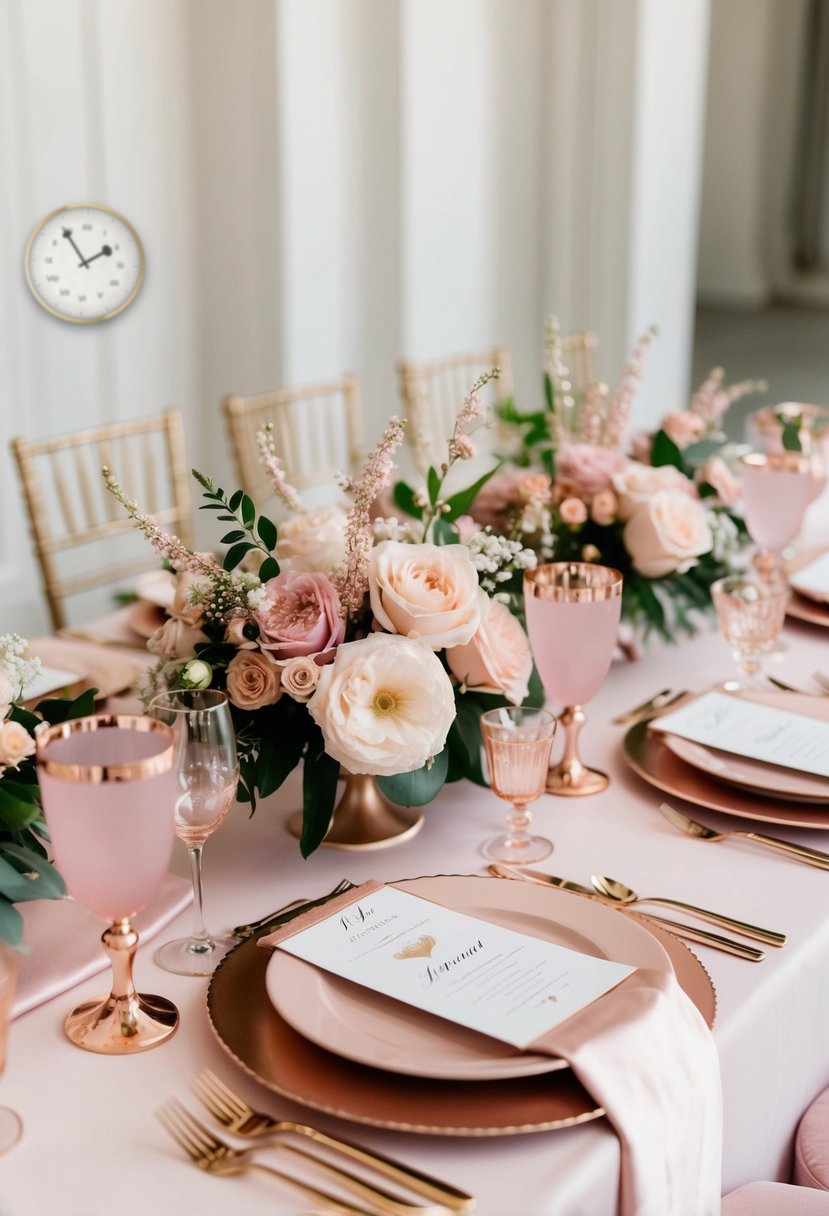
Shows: 1 h 54 min
